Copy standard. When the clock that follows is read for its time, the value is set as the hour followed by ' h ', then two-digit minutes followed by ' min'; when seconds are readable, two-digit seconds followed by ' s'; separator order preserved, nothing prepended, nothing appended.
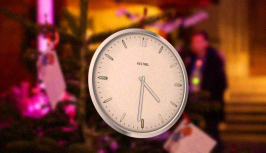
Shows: 4 h 31 min
